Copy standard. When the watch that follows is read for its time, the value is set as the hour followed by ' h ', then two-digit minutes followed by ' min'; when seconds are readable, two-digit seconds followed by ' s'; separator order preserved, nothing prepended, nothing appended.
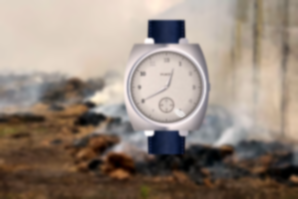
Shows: 12 h 40 min
